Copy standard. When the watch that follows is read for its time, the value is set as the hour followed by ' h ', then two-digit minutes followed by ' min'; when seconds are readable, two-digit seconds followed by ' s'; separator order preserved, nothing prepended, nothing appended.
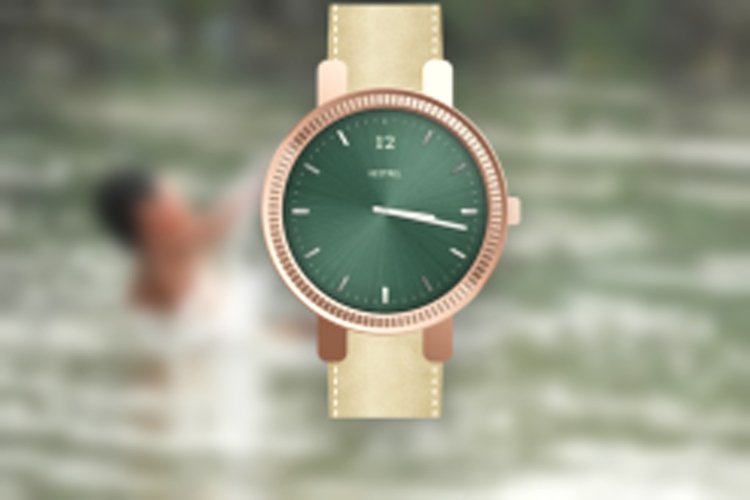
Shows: 3 h 17 min
